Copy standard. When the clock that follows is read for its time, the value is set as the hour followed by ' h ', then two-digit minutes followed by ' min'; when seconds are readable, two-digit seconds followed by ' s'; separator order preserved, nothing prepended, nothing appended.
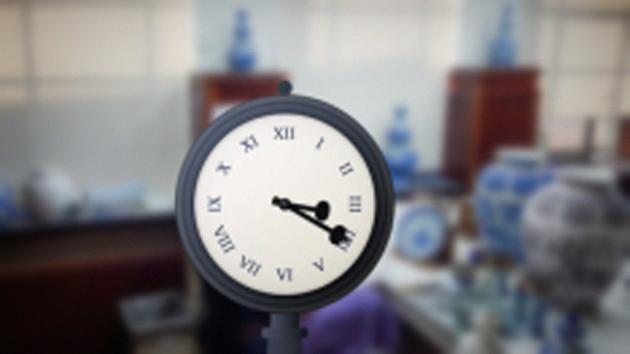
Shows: 3 h 20 min
